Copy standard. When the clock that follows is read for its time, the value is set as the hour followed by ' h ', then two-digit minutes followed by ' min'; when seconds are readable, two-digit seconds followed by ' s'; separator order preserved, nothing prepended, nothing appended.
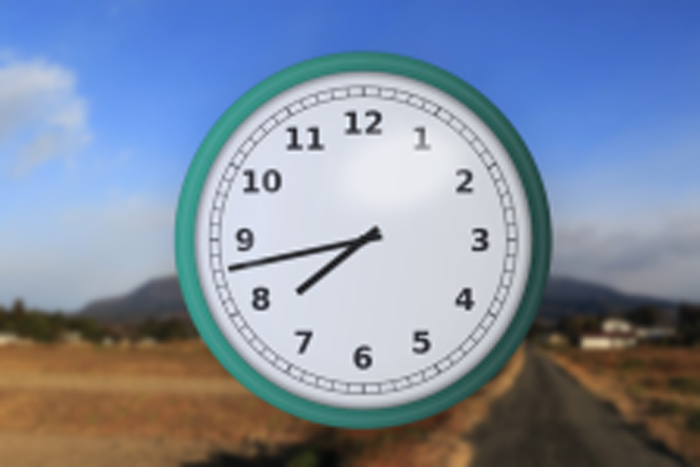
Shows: 7 h 43 min
